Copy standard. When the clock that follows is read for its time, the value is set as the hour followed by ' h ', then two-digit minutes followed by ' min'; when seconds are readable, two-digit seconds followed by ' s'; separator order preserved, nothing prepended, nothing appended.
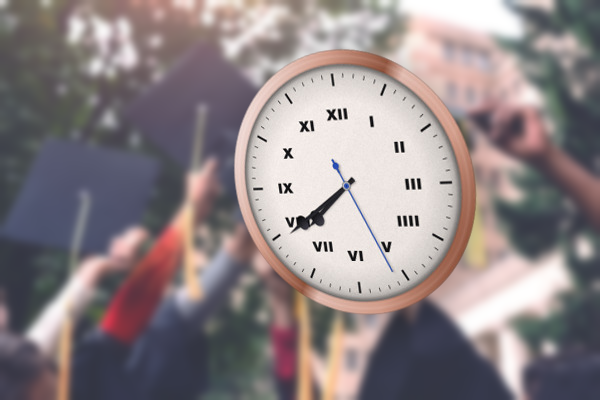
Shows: 7 h 39 min 26 s
